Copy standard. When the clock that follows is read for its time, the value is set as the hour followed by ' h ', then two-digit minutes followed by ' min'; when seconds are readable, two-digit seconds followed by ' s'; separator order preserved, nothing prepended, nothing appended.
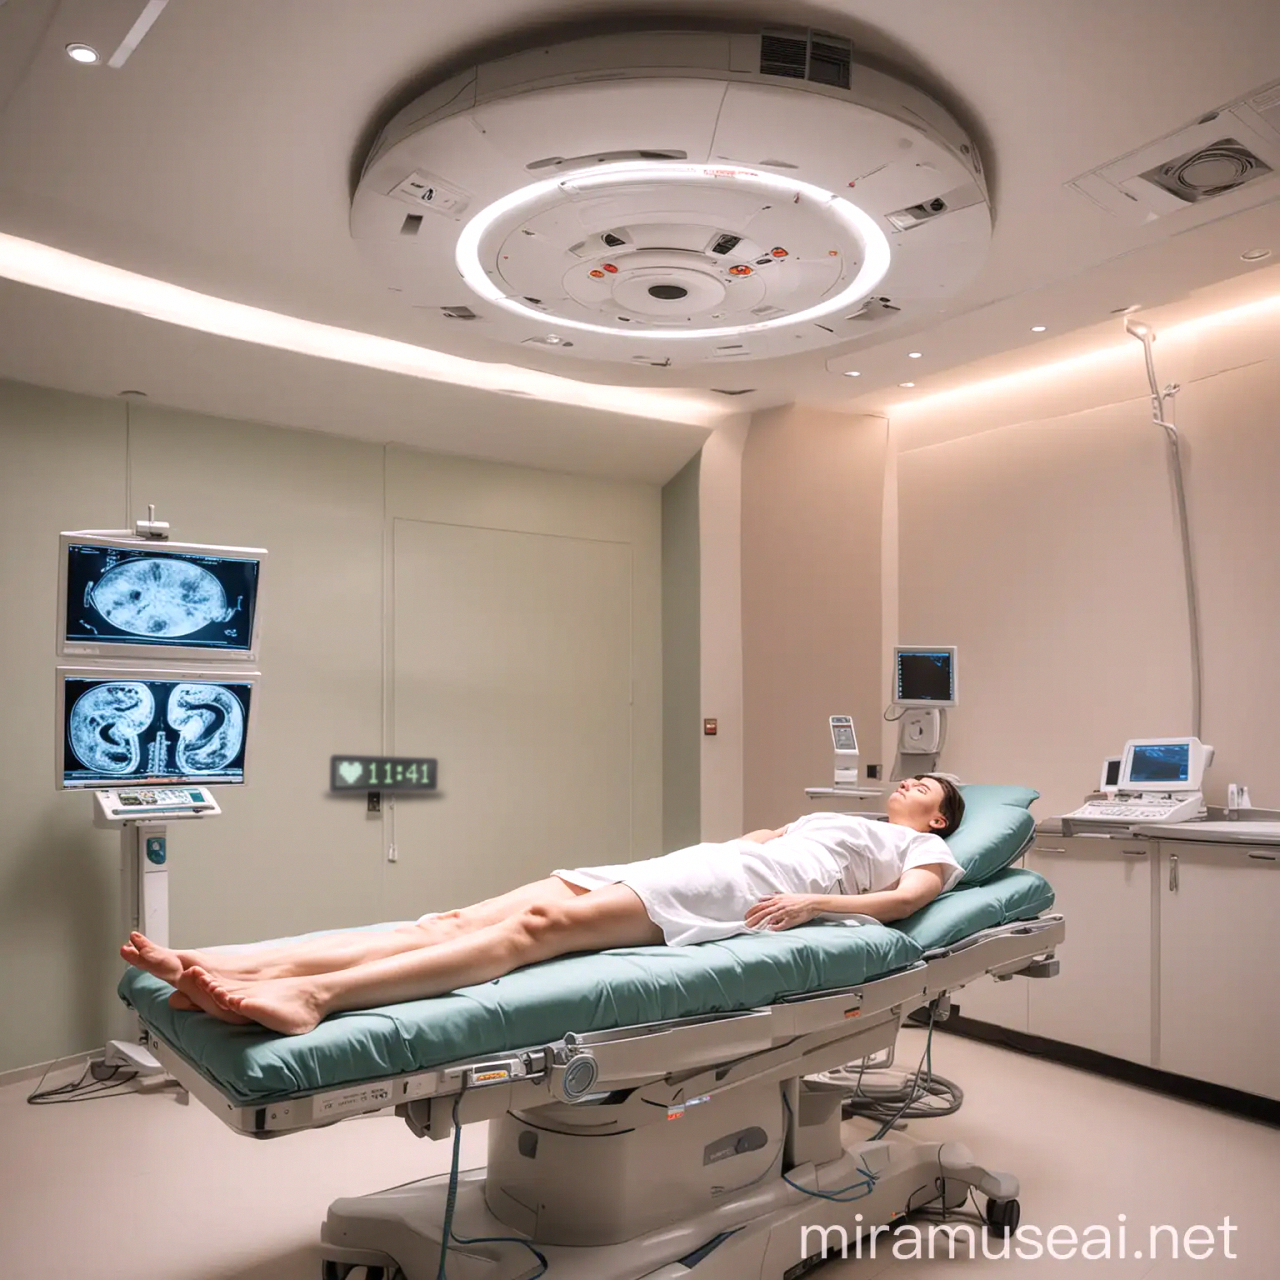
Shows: 11 h 41 min
